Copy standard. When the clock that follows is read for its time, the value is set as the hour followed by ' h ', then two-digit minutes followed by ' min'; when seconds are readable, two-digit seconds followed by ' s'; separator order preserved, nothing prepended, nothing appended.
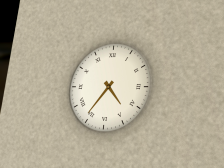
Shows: 4 h 36 min
